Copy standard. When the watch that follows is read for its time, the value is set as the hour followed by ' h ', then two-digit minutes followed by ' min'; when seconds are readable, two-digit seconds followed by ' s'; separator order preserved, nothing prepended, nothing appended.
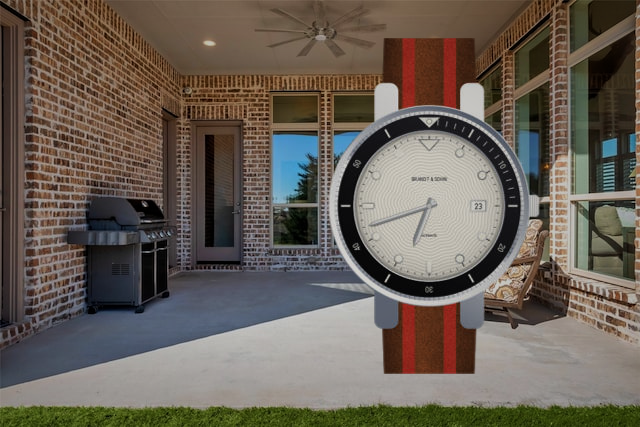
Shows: 6 h 42 min
